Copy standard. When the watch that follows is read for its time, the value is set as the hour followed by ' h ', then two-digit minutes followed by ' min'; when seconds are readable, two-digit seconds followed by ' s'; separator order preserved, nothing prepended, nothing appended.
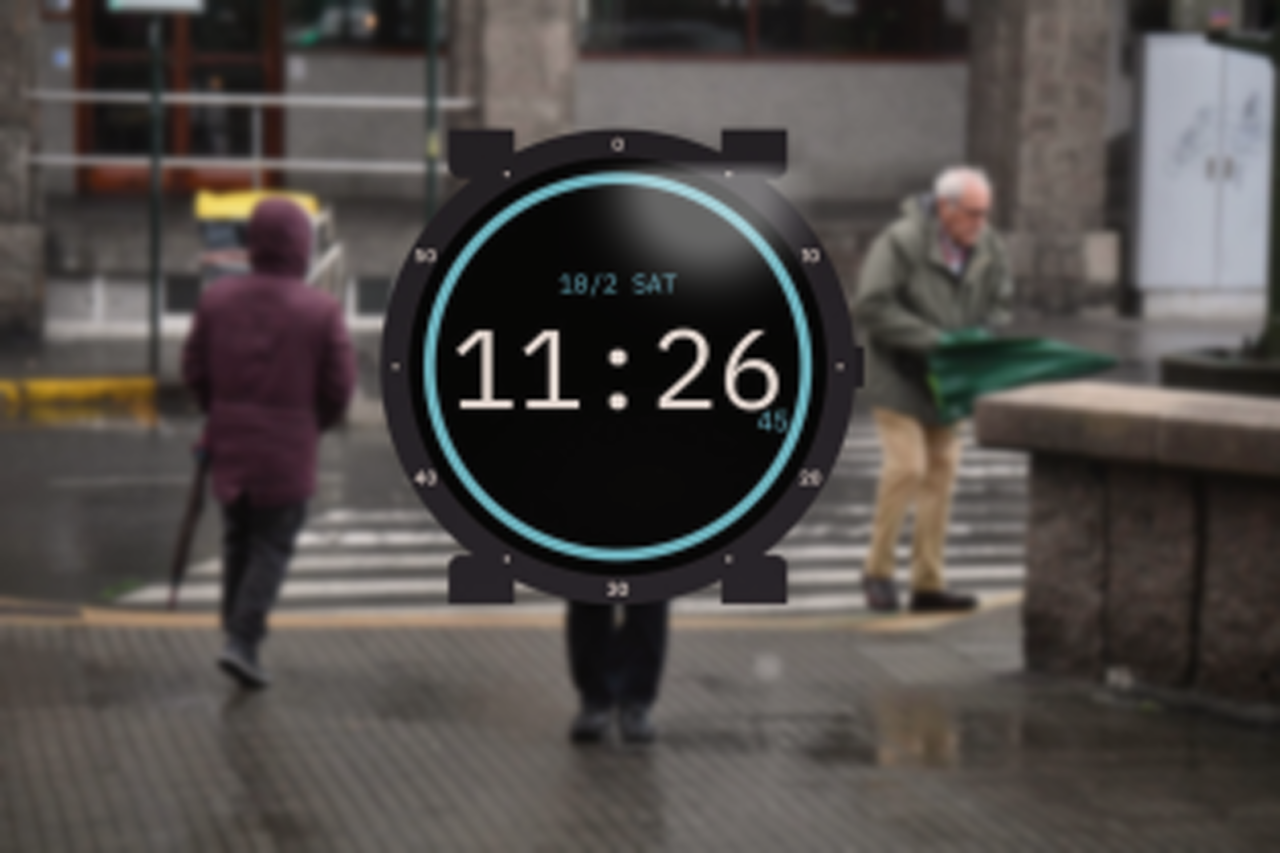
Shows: 11 h 26 min
